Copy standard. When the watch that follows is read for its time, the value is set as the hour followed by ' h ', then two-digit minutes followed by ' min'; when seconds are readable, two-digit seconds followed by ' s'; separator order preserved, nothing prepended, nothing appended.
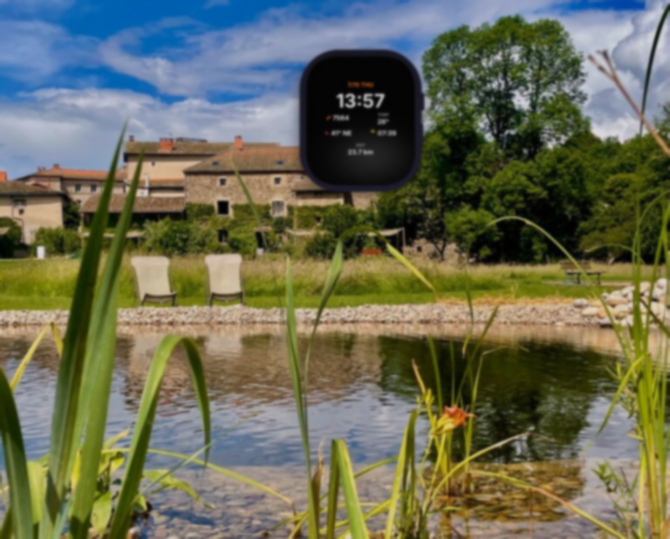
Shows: 13 h 57 min
